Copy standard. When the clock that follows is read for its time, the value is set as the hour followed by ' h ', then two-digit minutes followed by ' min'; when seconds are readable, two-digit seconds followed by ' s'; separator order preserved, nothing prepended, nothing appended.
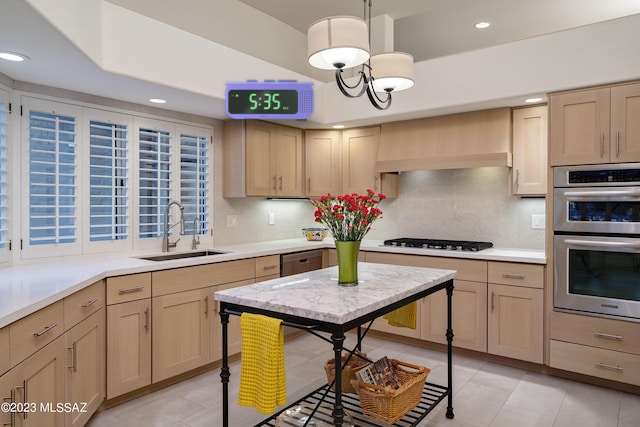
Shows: 5 h 35 min
